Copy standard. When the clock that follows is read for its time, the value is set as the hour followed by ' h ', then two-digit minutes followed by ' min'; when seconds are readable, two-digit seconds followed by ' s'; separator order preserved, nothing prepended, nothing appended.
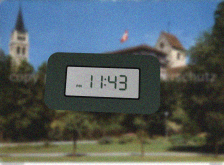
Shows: 11 h 43 min
